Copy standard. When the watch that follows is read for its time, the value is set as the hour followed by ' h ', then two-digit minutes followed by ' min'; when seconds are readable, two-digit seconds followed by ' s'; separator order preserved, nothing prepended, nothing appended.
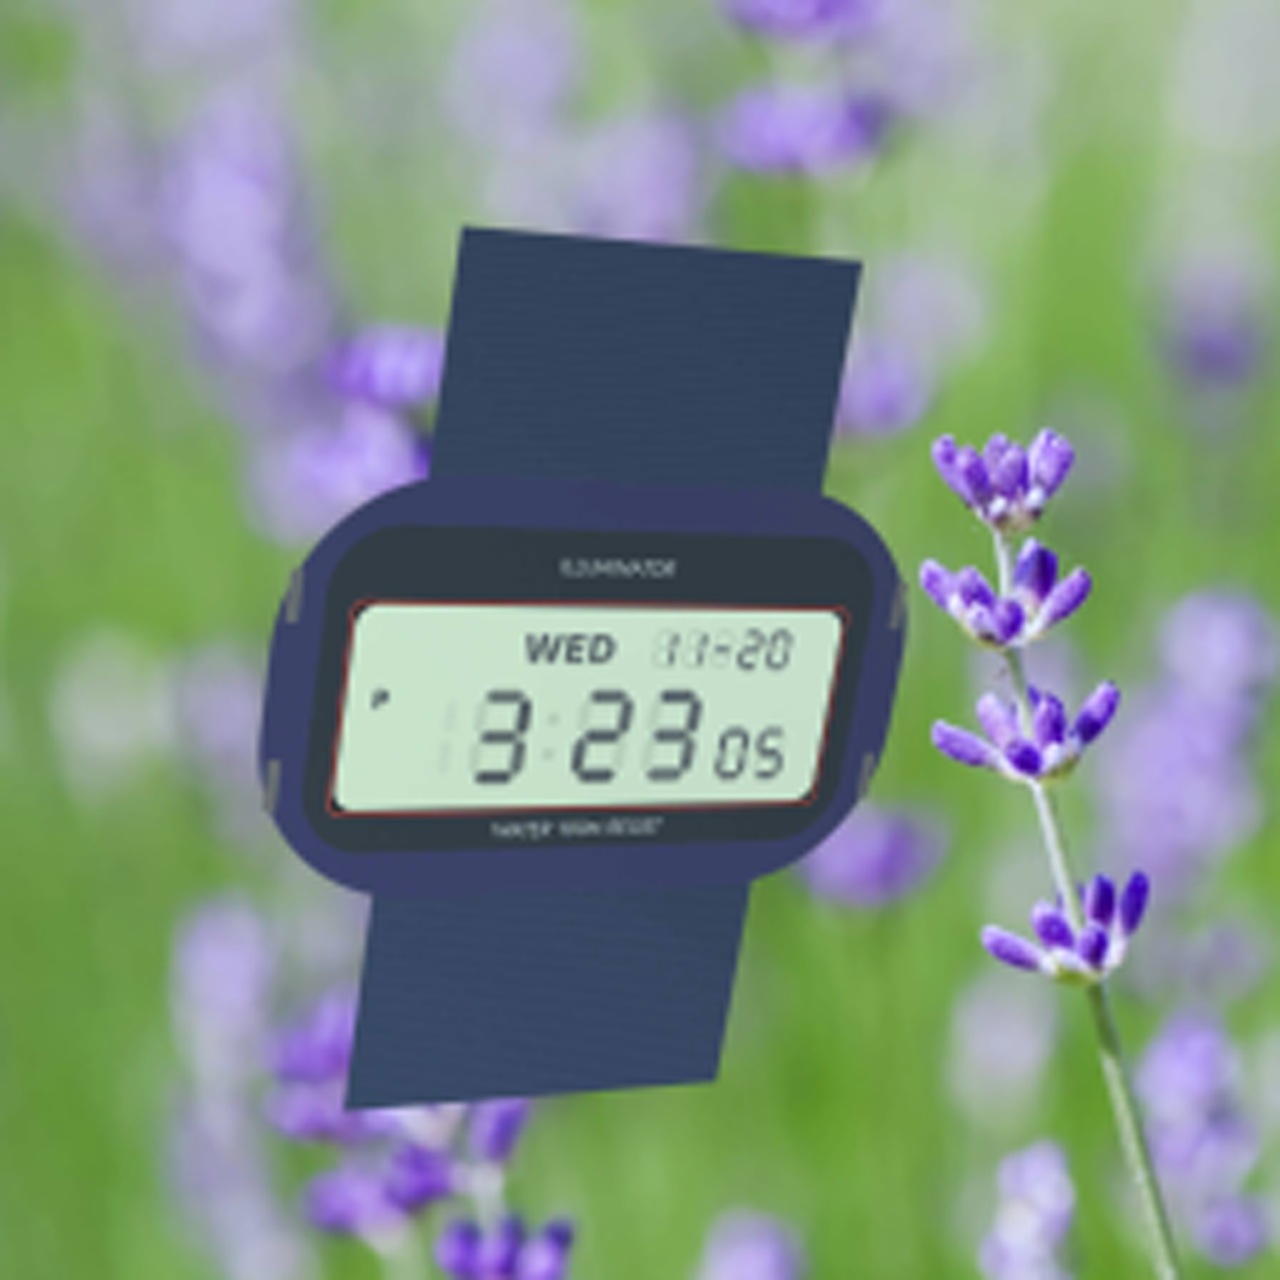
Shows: 3 h 23 min 05 s
